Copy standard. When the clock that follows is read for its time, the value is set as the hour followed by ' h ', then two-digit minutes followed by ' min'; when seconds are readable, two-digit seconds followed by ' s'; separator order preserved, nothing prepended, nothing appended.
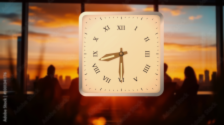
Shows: 8 h 30 min
